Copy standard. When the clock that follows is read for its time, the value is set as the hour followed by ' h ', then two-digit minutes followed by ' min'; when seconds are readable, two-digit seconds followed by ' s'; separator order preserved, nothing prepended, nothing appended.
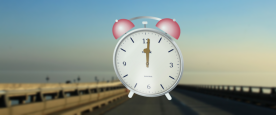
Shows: 12 h 01 min
